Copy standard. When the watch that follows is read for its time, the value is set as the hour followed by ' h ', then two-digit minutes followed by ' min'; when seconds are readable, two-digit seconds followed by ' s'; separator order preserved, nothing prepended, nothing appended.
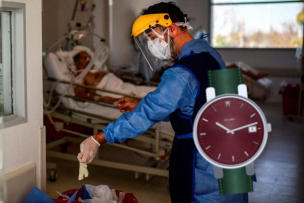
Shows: 10 h 13 min
